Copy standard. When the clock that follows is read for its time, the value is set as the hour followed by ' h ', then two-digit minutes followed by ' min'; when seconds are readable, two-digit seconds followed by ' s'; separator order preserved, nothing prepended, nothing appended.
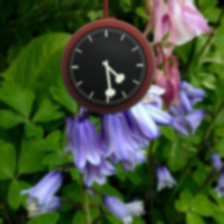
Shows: 4 h 29 min
